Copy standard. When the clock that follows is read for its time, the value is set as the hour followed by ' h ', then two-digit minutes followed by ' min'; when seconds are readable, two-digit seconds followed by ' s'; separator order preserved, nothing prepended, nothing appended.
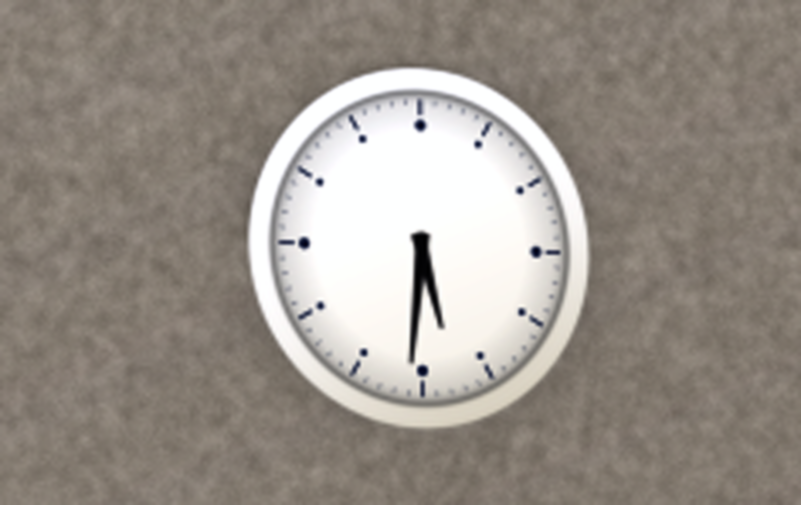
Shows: 5 h 31 min
